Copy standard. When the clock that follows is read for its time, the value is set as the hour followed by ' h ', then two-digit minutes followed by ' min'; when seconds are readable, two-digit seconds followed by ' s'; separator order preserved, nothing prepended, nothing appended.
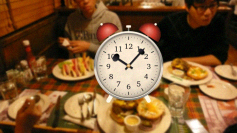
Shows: 10 h 07 min
